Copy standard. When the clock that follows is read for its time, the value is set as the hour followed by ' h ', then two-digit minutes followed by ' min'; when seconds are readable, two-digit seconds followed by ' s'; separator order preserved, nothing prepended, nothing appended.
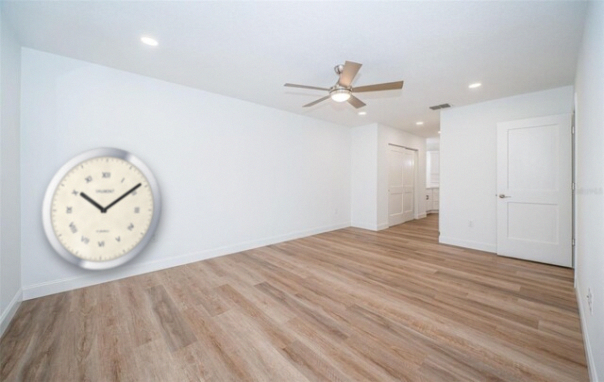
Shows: 10 h 09 min
